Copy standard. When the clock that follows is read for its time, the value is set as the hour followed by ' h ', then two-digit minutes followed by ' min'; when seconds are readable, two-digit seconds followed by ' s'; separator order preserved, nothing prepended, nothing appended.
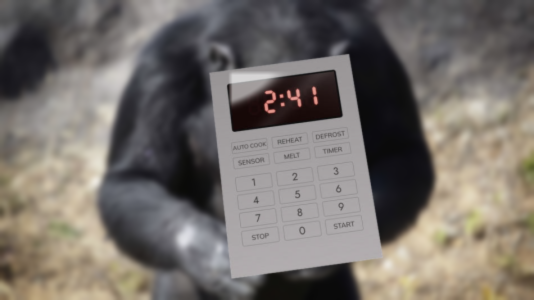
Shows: 2 h 41 min
